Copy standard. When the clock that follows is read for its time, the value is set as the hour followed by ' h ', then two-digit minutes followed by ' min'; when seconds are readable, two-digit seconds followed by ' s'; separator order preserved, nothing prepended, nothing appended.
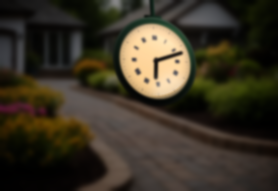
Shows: 6 h 12 min
